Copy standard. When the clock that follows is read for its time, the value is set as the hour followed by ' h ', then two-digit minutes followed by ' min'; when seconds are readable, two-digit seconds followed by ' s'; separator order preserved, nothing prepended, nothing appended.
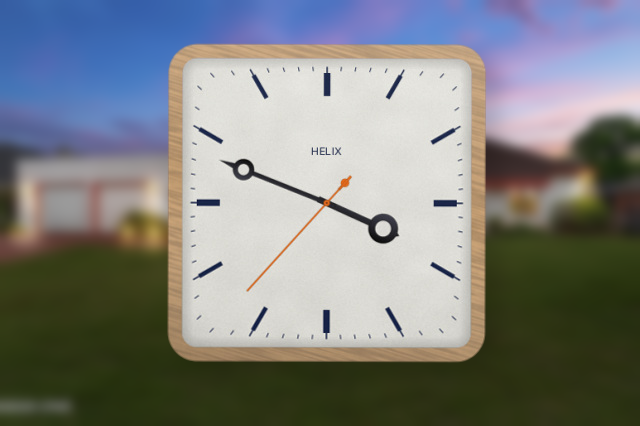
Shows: 3 h 48 min 37 s
